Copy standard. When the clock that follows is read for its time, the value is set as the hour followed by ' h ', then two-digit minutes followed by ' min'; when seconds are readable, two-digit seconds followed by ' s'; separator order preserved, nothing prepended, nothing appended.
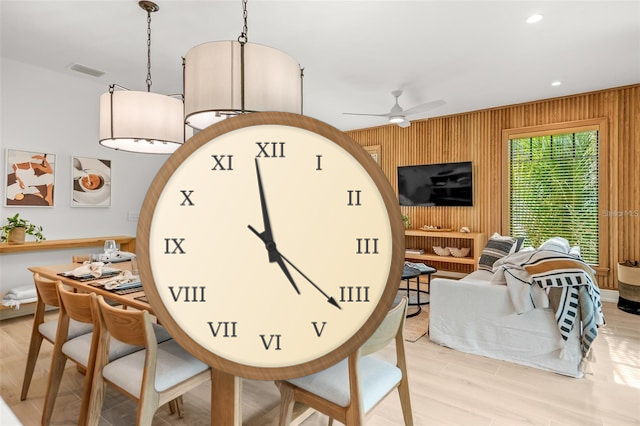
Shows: 4 h 58 min 22 s
